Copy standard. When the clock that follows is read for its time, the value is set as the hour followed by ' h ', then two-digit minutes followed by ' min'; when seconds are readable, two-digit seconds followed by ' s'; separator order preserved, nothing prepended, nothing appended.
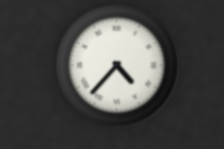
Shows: 4 h 37 min
